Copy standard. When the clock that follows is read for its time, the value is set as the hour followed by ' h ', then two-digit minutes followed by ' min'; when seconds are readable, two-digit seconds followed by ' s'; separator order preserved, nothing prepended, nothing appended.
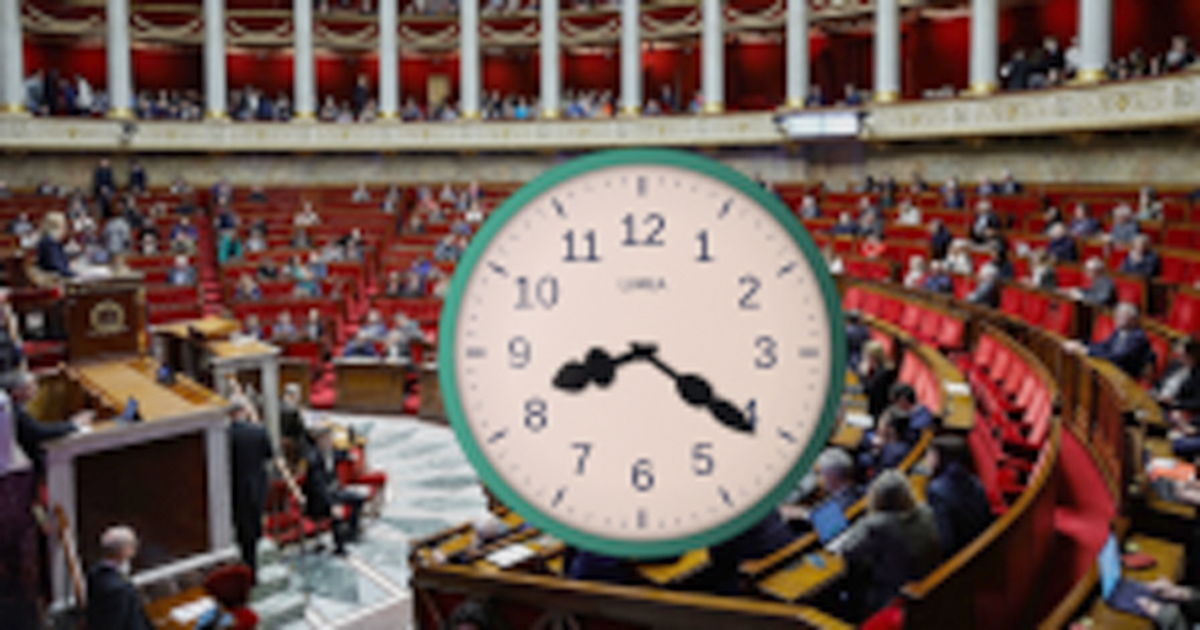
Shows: 8 h 21 min
